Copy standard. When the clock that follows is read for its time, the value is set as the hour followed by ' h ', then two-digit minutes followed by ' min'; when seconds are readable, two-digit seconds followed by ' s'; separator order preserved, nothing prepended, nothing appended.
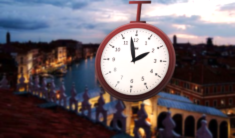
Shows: 1 h 58 min
